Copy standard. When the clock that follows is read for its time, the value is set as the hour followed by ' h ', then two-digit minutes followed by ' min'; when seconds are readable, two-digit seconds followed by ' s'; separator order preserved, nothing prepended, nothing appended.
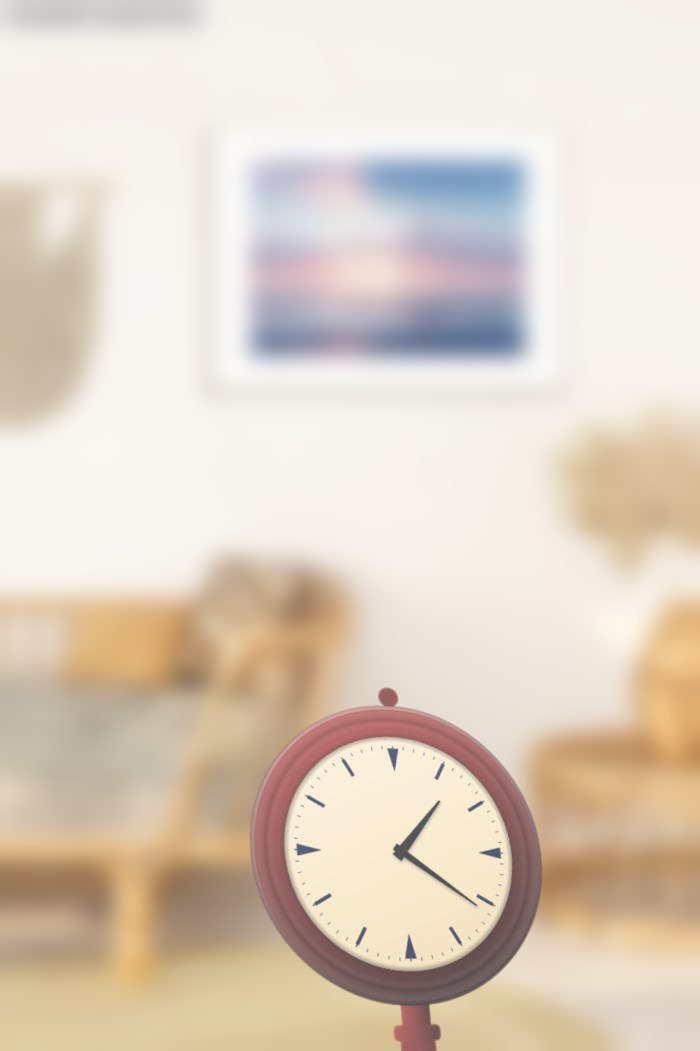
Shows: 1 h 21 min
